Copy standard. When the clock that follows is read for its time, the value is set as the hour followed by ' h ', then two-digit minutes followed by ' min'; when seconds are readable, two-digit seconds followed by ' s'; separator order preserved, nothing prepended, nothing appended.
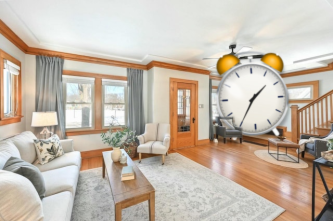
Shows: 1 h 35 min
